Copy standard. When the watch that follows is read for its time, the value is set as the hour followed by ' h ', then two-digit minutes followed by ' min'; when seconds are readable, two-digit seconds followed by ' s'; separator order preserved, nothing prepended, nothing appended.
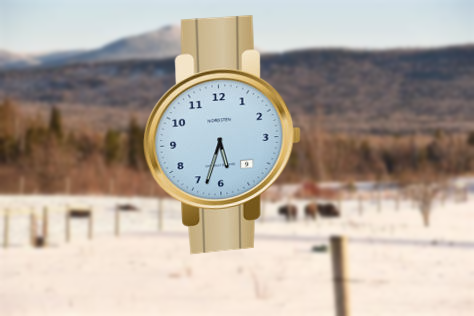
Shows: 5 h 33 min
